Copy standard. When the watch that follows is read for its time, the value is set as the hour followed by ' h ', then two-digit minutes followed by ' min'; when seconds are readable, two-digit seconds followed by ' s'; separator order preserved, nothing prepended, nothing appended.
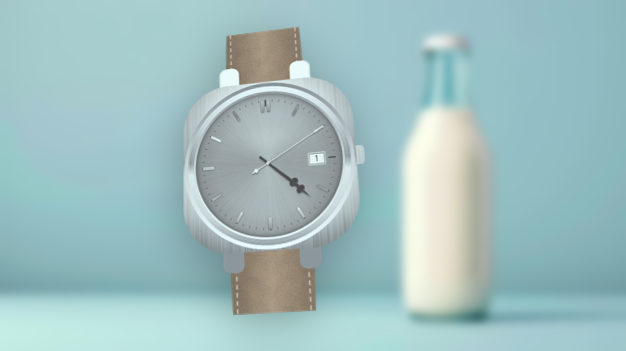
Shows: 4 h 22 min 10 s
